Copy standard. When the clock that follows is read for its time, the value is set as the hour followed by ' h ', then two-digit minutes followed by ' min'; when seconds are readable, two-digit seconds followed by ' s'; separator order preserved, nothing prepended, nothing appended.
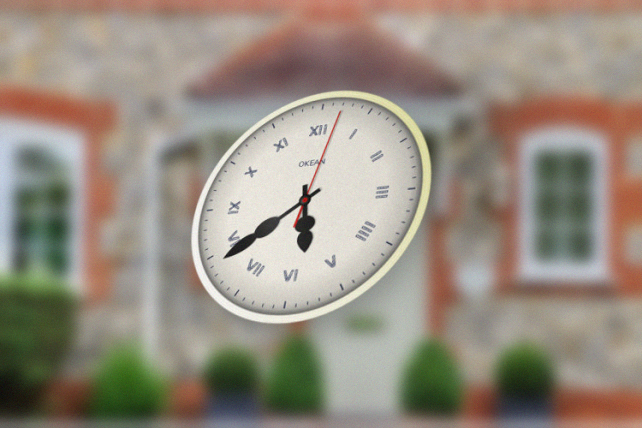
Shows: 5 h 39 min 02 s
